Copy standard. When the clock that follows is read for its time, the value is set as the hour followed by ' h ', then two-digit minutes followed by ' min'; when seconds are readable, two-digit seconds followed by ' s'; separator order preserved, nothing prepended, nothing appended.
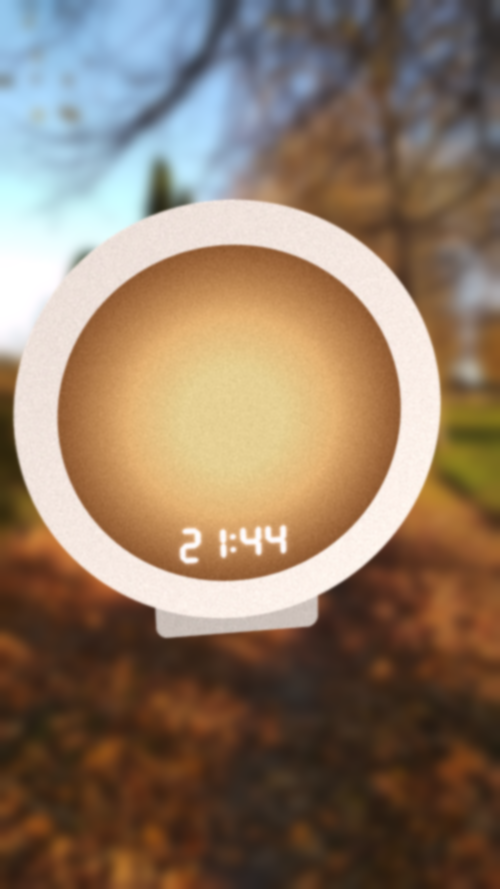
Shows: 21 h 44 min
